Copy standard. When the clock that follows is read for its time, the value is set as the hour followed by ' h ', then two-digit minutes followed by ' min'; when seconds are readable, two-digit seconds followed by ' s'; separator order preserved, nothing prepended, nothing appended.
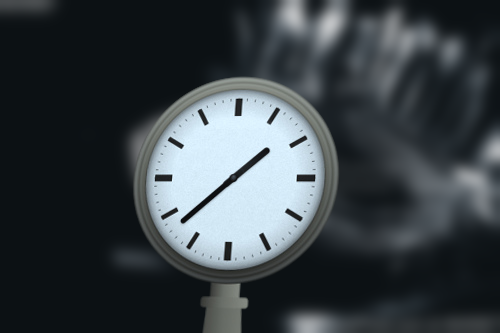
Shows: 1 h 38 min
